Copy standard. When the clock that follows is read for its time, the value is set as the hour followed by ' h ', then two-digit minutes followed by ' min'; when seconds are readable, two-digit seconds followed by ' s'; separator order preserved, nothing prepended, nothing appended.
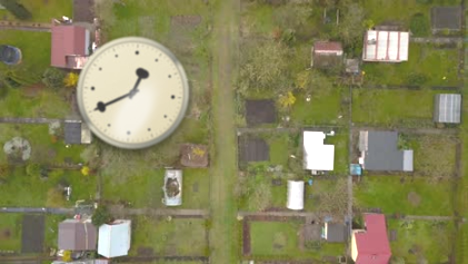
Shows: 12 h 40 min
